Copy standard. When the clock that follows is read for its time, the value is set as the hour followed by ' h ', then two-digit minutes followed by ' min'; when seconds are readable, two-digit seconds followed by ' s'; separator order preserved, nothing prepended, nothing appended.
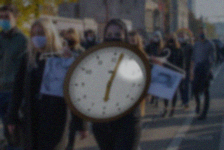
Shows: 6 h 02 min
